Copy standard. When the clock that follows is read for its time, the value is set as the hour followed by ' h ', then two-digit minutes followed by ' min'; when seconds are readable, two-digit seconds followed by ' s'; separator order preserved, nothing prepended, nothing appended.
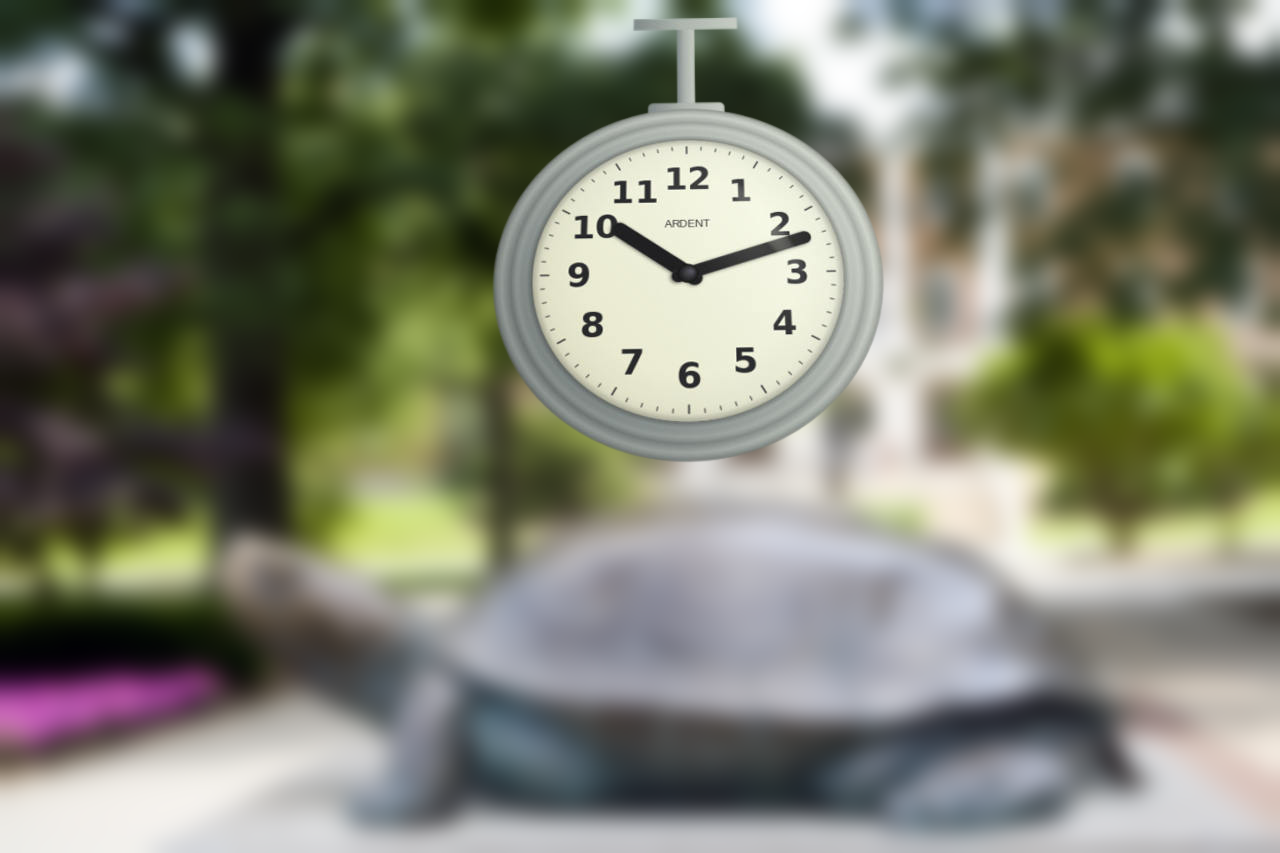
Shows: 10 h 12 min
